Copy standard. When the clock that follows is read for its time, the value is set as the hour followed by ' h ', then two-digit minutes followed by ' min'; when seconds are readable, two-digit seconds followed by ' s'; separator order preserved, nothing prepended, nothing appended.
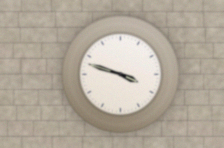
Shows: 3 h 48 min
